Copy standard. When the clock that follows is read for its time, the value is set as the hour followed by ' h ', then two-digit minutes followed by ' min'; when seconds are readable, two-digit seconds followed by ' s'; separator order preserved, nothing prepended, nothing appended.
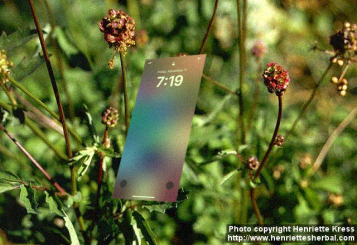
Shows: 7 h 19 min
